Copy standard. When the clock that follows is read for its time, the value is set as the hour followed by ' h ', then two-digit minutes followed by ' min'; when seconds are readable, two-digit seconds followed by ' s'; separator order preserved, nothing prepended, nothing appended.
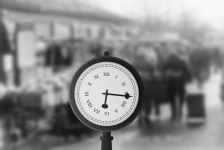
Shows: 6 h 16 min
